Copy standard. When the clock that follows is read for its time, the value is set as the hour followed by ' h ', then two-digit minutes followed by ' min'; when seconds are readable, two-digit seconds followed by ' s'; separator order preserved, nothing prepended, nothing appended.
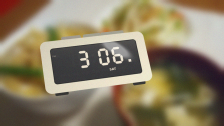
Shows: 3 h 06 min
